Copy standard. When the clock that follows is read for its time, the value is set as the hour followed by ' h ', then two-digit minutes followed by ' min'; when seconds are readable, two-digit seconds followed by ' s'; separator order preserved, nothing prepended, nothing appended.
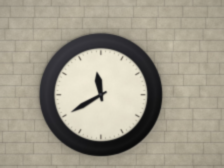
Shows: 11 h 40 min
